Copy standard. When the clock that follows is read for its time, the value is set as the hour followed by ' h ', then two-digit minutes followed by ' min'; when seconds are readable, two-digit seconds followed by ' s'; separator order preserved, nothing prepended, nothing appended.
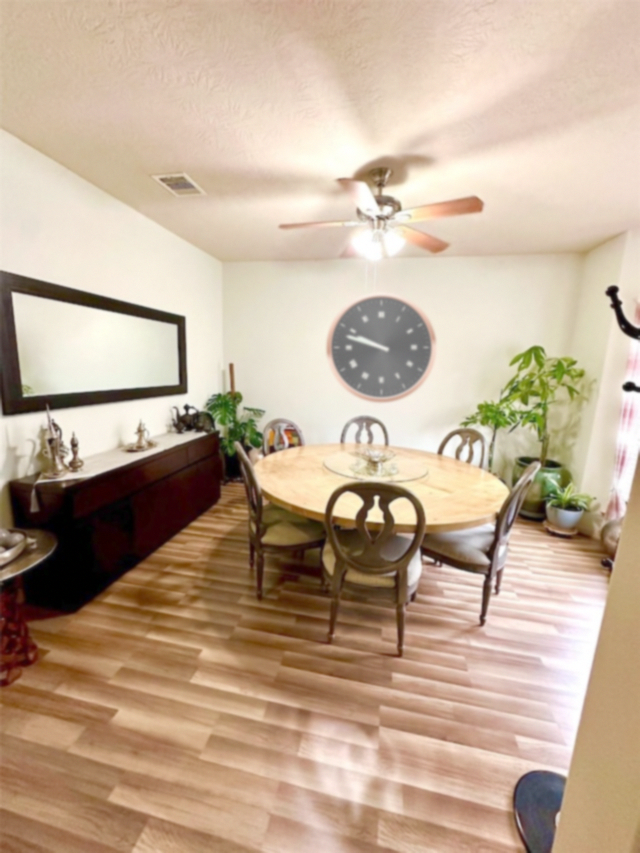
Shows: 9 h 48 min
